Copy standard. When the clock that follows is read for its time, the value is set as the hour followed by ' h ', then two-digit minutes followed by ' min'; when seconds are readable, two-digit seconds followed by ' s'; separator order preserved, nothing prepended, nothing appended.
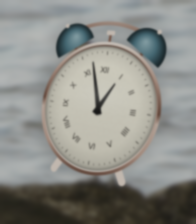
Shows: 12 h 57 min
